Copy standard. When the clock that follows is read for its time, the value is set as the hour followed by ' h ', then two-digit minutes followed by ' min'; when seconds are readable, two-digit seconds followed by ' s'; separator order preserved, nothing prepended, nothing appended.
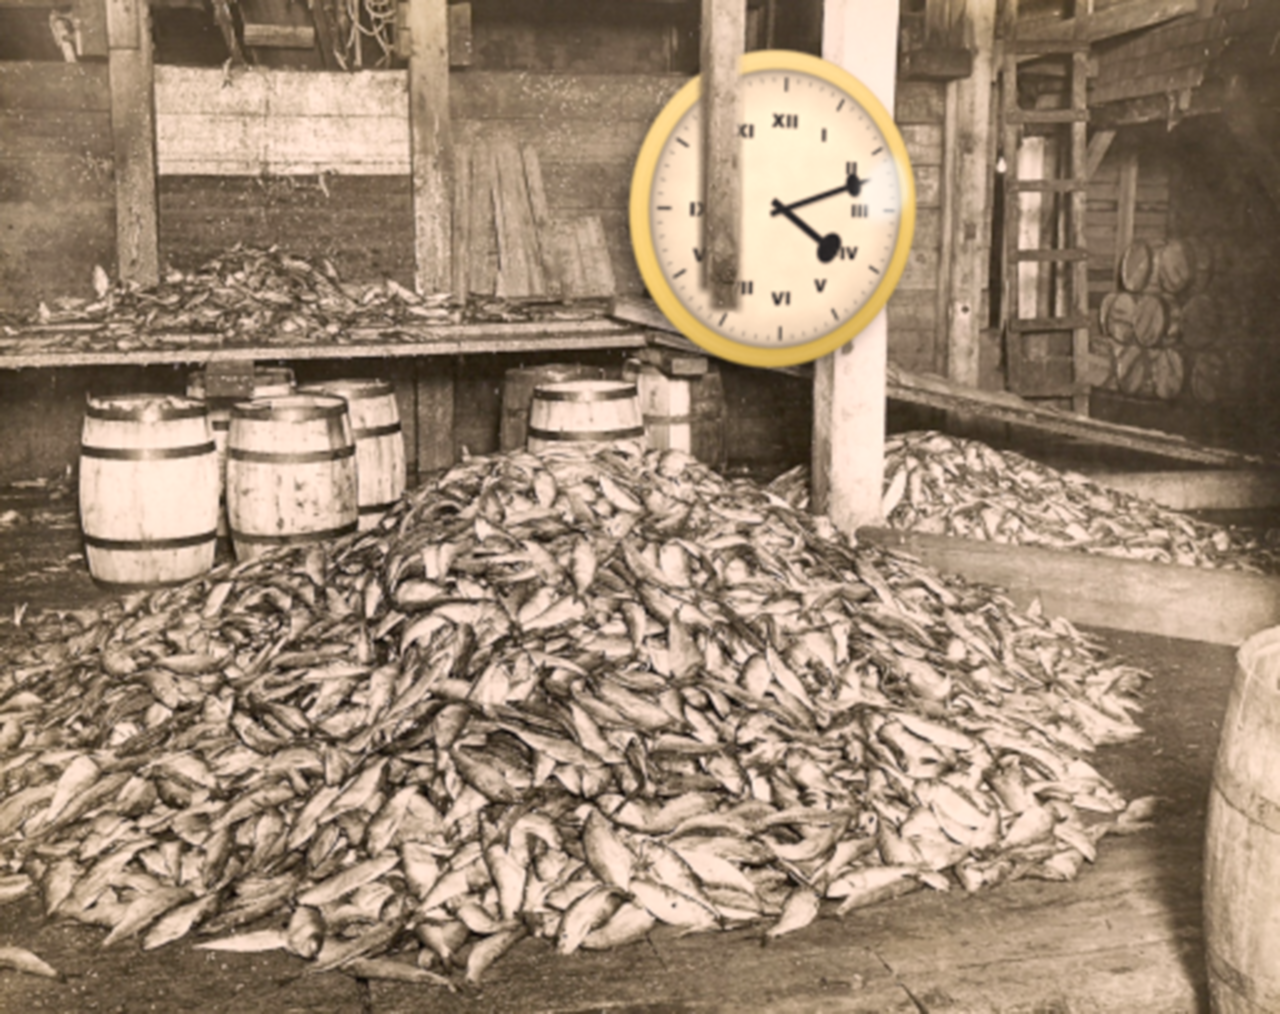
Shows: 4 h 12 min
